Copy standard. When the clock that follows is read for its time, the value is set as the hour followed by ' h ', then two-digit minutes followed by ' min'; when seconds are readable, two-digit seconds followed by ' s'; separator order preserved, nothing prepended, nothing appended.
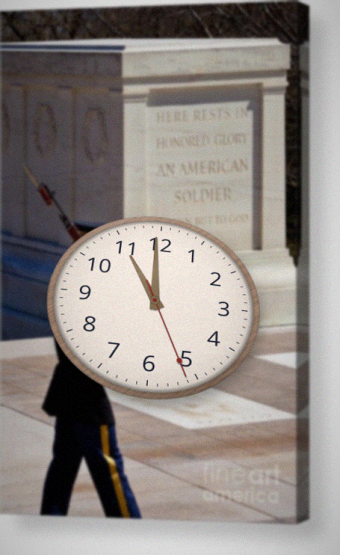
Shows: 10 h 59 min 26 s
